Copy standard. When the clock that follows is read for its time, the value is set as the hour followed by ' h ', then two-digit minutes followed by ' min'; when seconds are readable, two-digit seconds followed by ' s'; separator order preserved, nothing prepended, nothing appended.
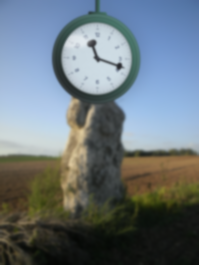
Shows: 11 h 18 min
